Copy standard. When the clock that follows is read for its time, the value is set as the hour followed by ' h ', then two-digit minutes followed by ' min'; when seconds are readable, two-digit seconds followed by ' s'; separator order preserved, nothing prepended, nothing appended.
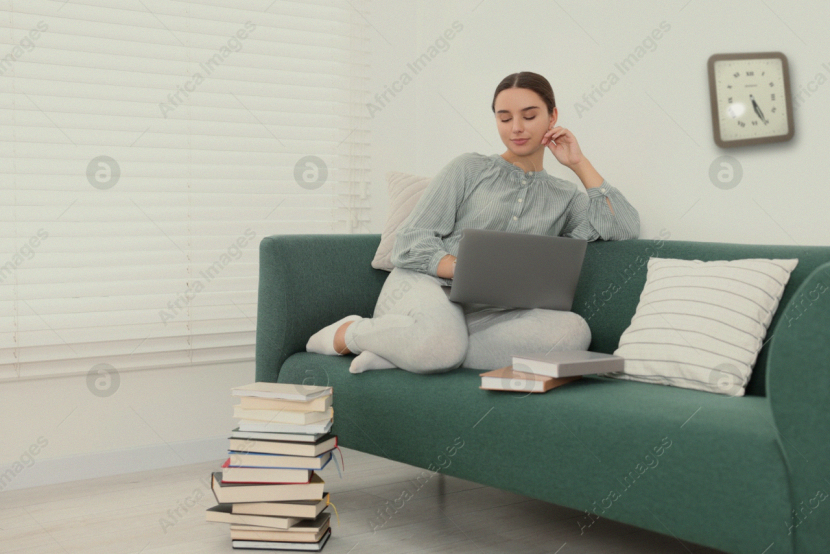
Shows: 5 h 26 min
